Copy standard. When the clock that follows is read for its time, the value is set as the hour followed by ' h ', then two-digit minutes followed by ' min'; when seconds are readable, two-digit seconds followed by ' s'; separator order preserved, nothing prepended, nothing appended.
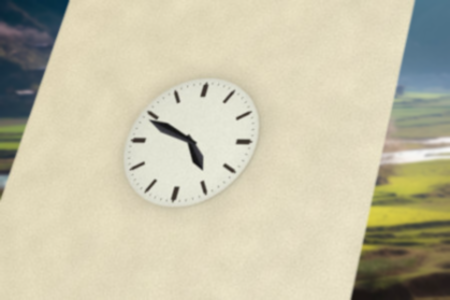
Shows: 4 h 49 min
